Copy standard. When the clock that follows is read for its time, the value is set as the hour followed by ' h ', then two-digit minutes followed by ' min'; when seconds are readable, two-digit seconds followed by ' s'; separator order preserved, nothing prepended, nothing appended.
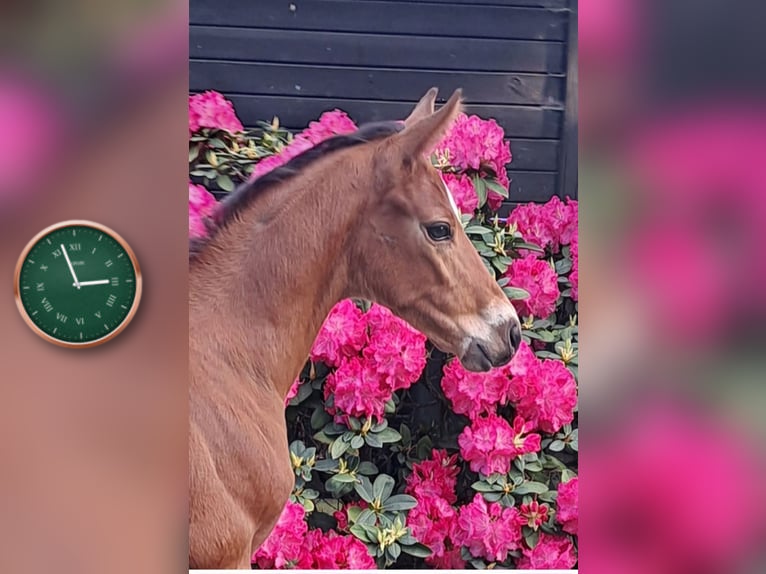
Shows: 2 h 57 min
